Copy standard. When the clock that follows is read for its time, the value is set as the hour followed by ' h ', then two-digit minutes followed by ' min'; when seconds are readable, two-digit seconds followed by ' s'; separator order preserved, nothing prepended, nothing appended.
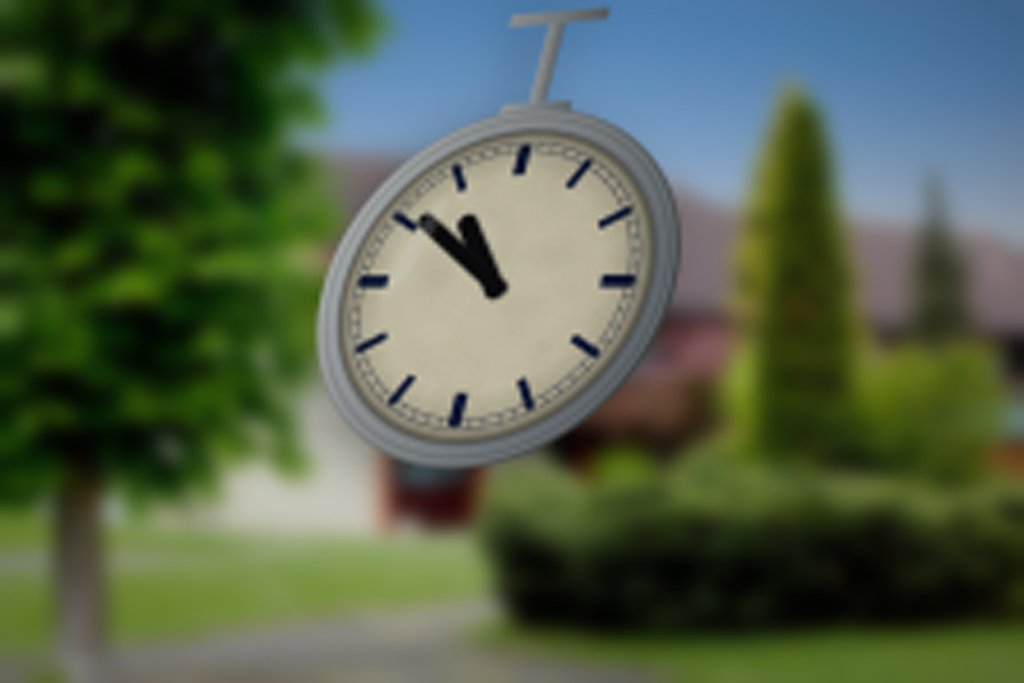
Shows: 10 h 51 min
